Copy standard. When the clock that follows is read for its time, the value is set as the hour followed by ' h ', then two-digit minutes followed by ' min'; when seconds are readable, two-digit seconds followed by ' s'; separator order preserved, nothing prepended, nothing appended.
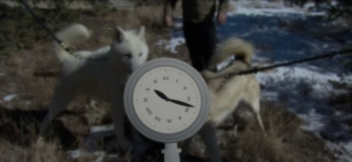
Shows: 10 h 18 min
